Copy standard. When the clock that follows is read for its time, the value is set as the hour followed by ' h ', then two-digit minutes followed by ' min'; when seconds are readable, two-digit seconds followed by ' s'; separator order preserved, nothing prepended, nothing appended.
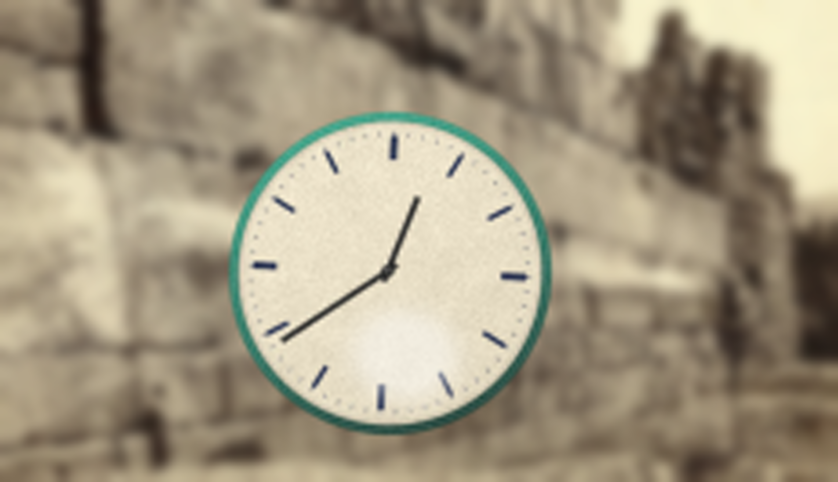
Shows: 12 h 39 min
